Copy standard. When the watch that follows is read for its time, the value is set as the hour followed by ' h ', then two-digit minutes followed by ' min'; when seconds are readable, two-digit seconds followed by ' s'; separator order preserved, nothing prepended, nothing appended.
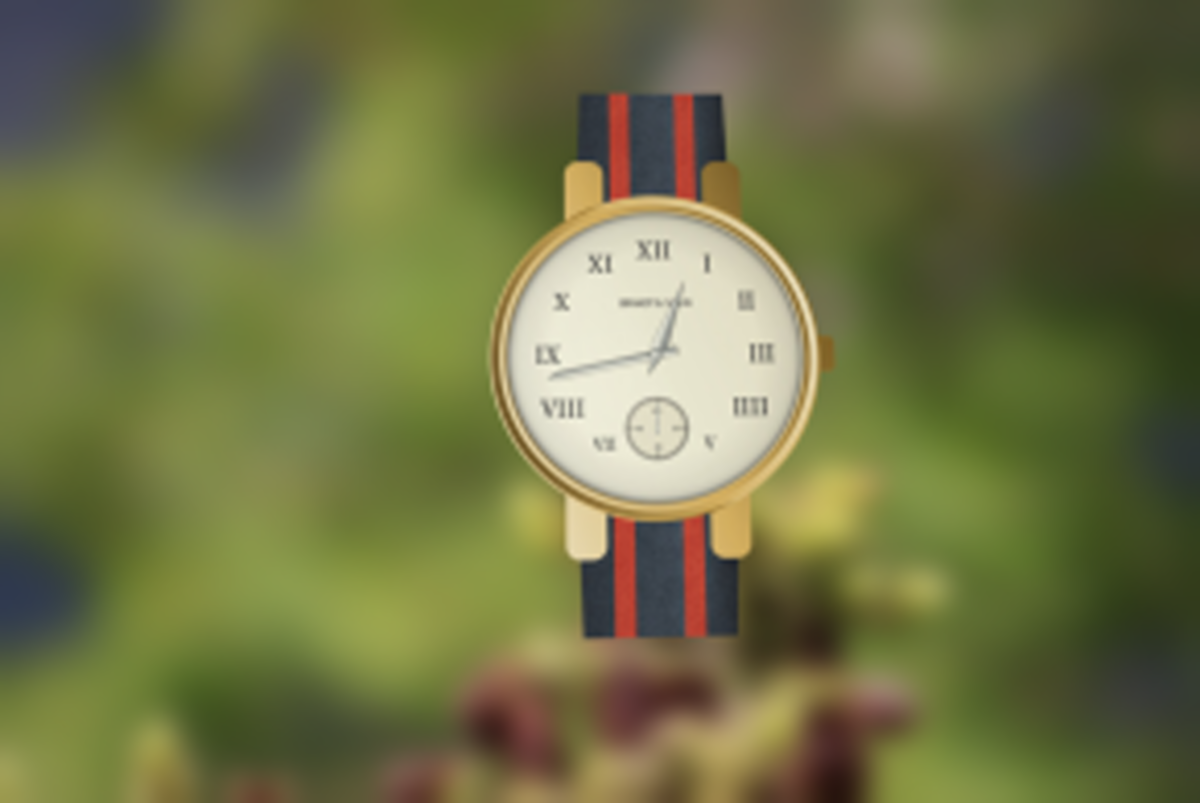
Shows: 12 h 43 min
